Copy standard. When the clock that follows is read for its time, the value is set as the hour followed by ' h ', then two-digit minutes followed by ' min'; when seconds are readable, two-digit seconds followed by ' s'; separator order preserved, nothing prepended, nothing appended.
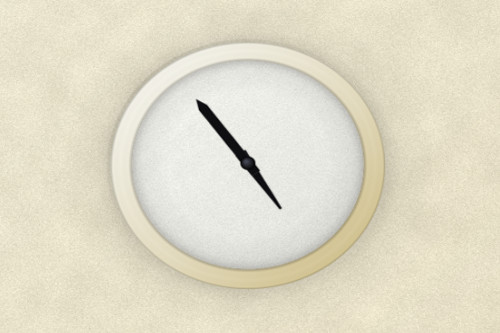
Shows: 4 h 54 min
